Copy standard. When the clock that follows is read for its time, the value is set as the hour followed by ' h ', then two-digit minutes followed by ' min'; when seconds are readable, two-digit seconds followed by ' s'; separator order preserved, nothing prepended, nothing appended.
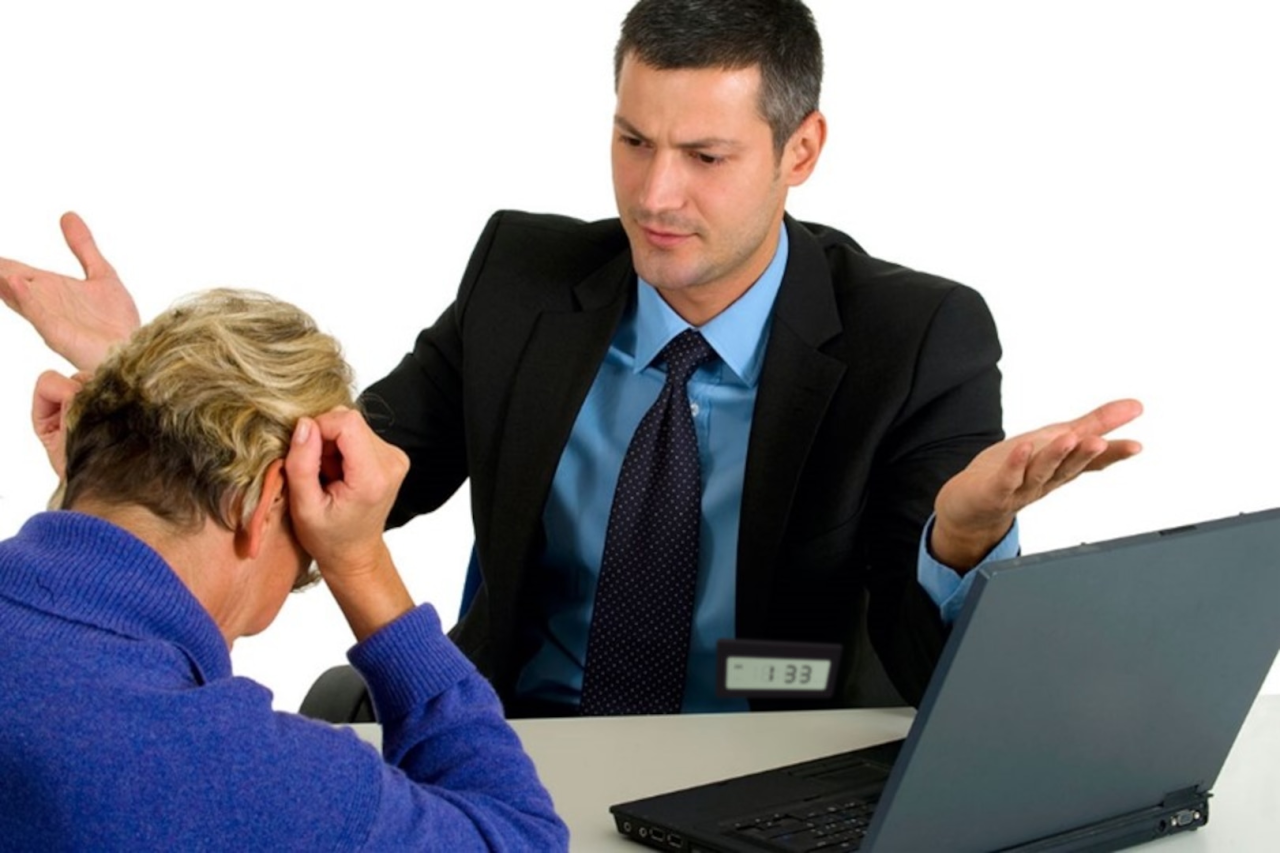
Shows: 1 h 33 min
